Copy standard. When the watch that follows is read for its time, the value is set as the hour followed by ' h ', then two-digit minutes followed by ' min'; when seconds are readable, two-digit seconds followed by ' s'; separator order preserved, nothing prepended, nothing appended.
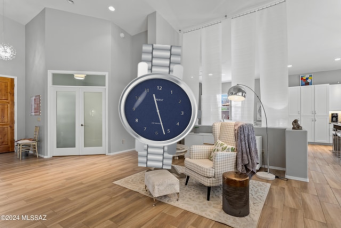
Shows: 11 h 27 min
